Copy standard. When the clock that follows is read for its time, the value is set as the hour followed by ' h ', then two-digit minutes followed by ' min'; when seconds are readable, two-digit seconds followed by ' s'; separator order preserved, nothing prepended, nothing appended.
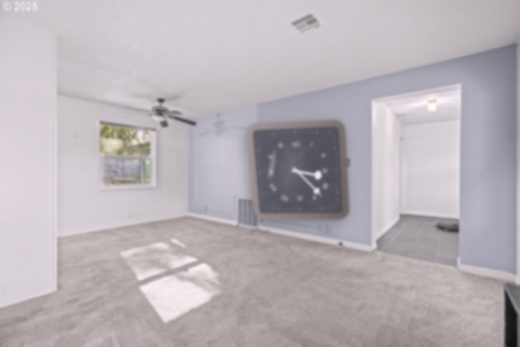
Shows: 3 h 23 min
